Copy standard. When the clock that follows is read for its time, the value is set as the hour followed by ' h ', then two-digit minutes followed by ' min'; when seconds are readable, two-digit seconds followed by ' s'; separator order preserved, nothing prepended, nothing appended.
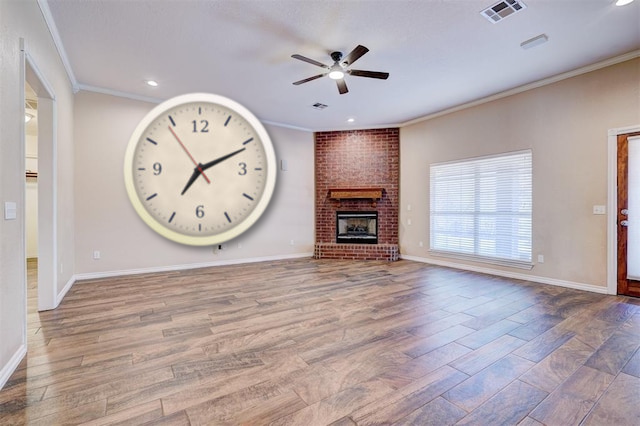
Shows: 7 h 10 min 54 s
